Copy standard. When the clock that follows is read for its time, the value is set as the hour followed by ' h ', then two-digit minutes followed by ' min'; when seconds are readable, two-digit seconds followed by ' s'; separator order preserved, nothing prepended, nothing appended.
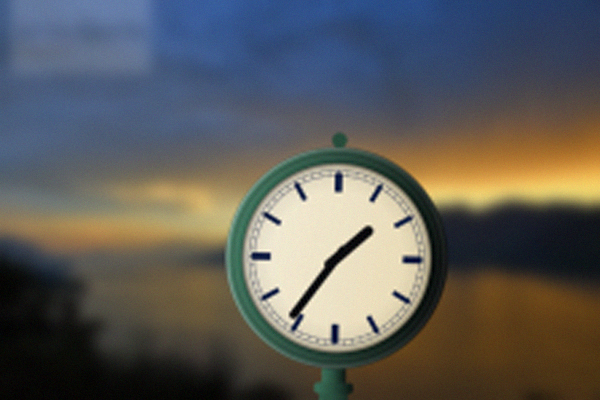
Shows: 1 h 36 min
